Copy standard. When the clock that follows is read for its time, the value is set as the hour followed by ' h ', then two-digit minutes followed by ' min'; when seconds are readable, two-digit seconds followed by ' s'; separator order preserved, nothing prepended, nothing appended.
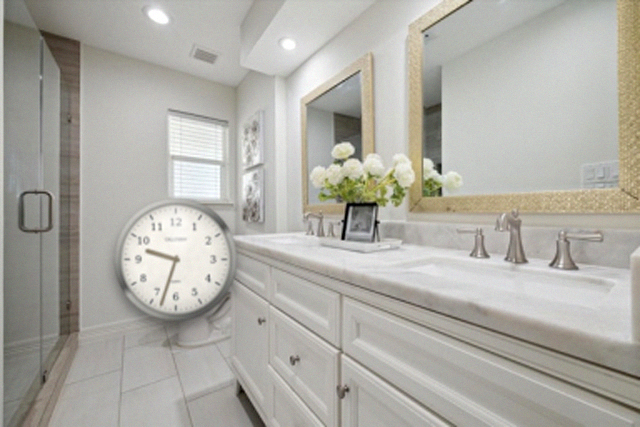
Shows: 9 h 33 min
